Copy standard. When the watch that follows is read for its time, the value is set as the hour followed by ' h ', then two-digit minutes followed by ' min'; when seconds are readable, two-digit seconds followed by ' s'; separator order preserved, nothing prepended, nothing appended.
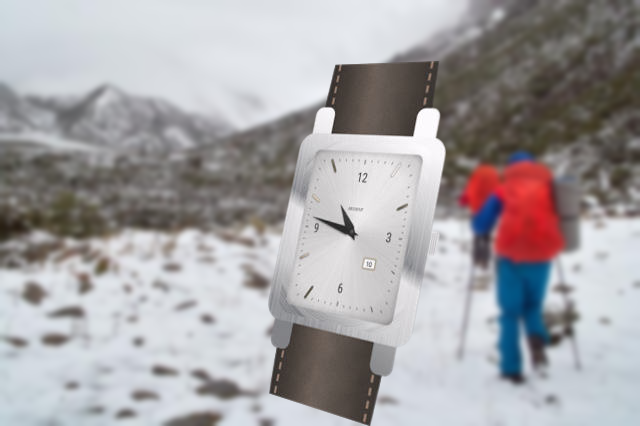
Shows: 10 h 47 min
